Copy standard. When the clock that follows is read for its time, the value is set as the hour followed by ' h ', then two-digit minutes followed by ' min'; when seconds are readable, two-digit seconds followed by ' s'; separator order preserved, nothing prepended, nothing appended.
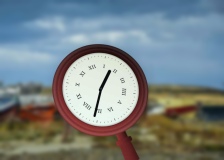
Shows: 1 h 36 min
